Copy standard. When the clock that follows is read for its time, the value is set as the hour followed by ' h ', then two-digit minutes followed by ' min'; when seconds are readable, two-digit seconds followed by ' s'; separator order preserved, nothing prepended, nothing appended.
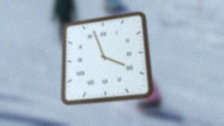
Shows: 3 h 57 min
